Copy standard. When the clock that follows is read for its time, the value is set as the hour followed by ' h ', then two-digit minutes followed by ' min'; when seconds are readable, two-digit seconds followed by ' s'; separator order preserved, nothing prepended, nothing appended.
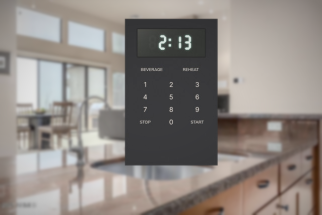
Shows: 2 h 13 min
